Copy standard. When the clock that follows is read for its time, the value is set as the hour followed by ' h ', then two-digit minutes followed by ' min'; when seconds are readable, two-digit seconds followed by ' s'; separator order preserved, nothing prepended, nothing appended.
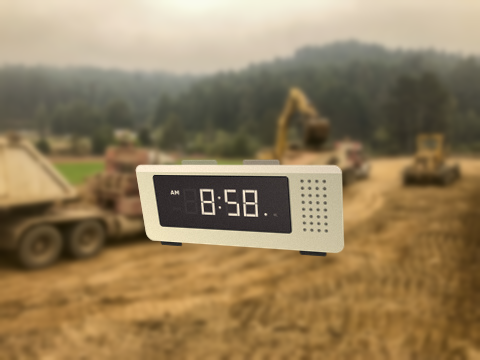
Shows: 8 h 58 min
